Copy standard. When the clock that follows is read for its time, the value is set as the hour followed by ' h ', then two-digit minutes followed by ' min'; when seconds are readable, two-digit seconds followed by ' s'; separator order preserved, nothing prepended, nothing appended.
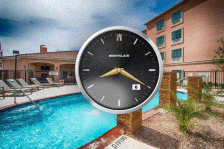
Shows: 8 h 20 min
